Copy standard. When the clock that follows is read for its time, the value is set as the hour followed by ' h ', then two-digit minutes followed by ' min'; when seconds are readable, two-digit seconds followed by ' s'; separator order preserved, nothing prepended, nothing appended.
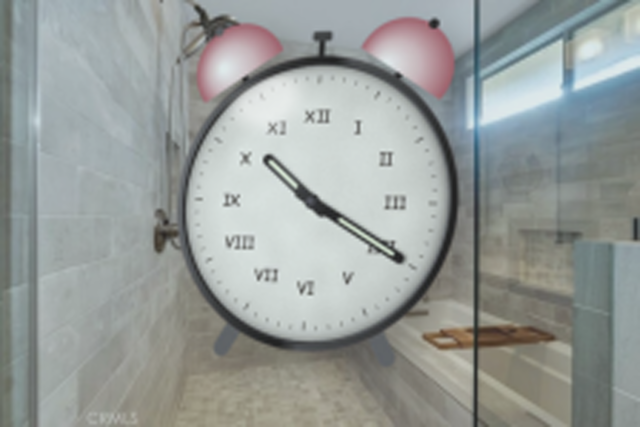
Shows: 10 h 20 min
